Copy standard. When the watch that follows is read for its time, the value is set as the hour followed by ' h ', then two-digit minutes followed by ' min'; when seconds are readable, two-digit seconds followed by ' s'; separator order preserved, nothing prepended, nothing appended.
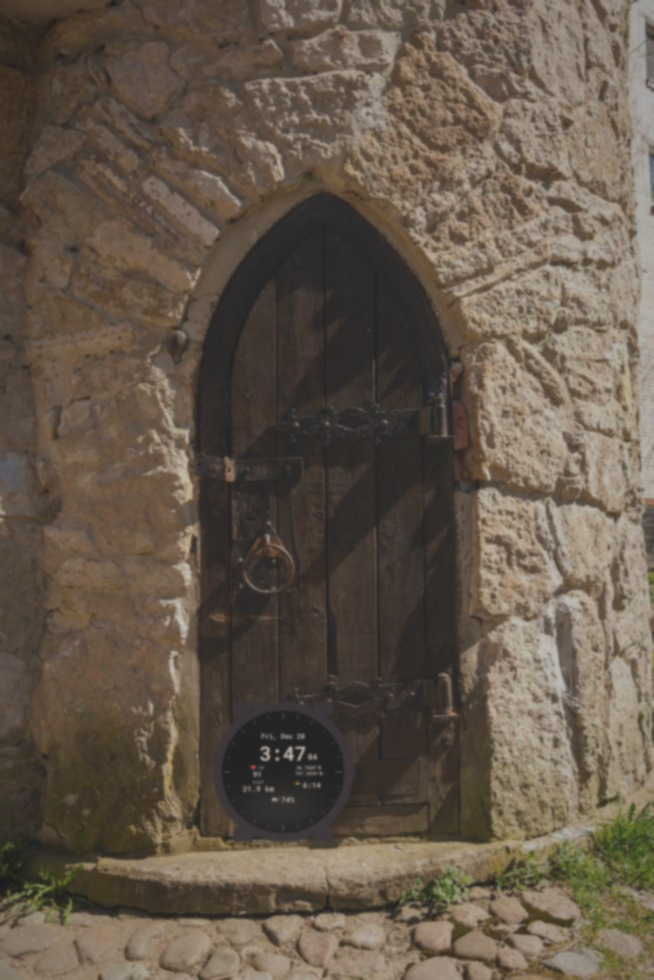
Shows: 3 h 47 min
